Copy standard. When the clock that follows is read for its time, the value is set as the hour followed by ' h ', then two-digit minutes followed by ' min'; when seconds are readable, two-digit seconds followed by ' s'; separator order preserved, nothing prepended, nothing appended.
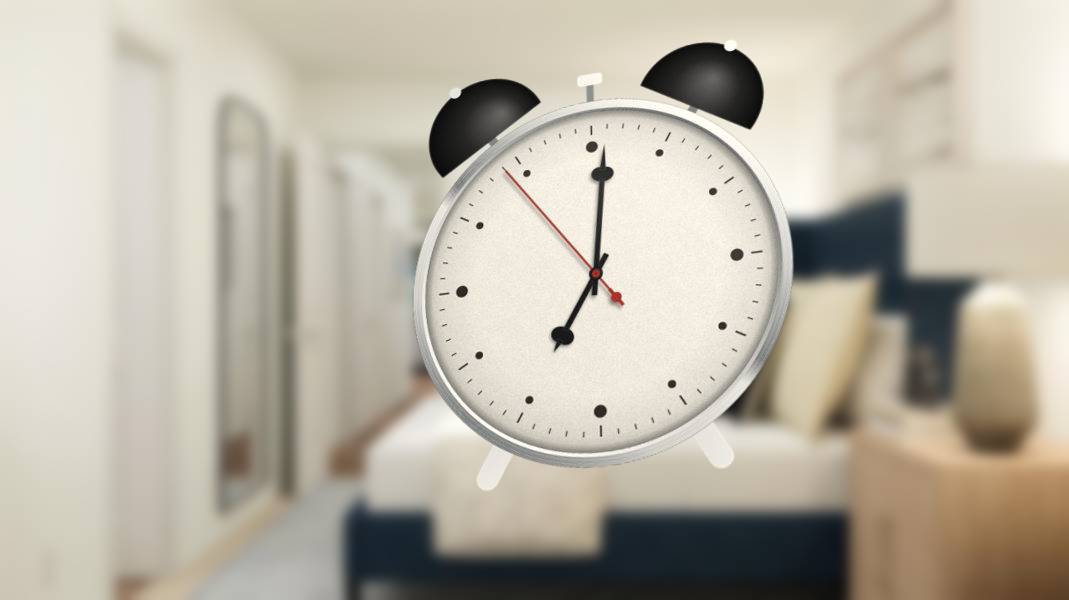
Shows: 7 h 00 min 54 s
